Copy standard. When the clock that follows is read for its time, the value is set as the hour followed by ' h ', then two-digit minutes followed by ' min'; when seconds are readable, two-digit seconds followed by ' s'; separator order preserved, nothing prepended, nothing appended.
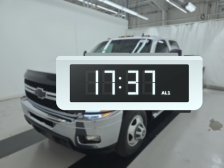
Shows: 17 h 37 min
